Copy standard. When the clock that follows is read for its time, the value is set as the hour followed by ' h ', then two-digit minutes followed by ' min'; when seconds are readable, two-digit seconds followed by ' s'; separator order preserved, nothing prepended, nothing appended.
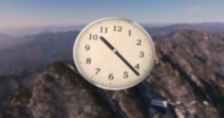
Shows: 10 h 22 min
